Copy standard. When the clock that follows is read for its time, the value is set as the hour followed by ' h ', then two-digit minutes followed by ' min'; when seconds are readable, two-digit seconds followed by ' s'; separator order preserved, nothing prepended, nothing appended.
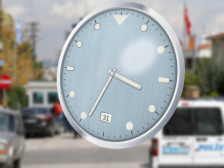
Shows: 3 h 34 min
